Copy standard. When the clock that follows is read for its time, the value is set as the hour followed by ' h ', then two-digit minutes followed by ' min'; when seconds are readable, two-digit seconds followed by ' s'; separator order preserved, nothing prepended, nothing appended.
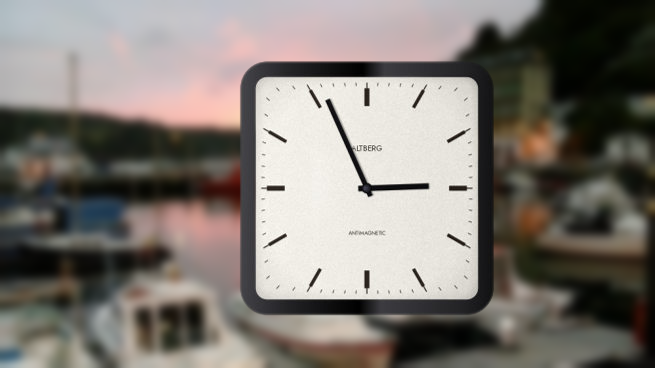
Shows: 2 h 56 min
